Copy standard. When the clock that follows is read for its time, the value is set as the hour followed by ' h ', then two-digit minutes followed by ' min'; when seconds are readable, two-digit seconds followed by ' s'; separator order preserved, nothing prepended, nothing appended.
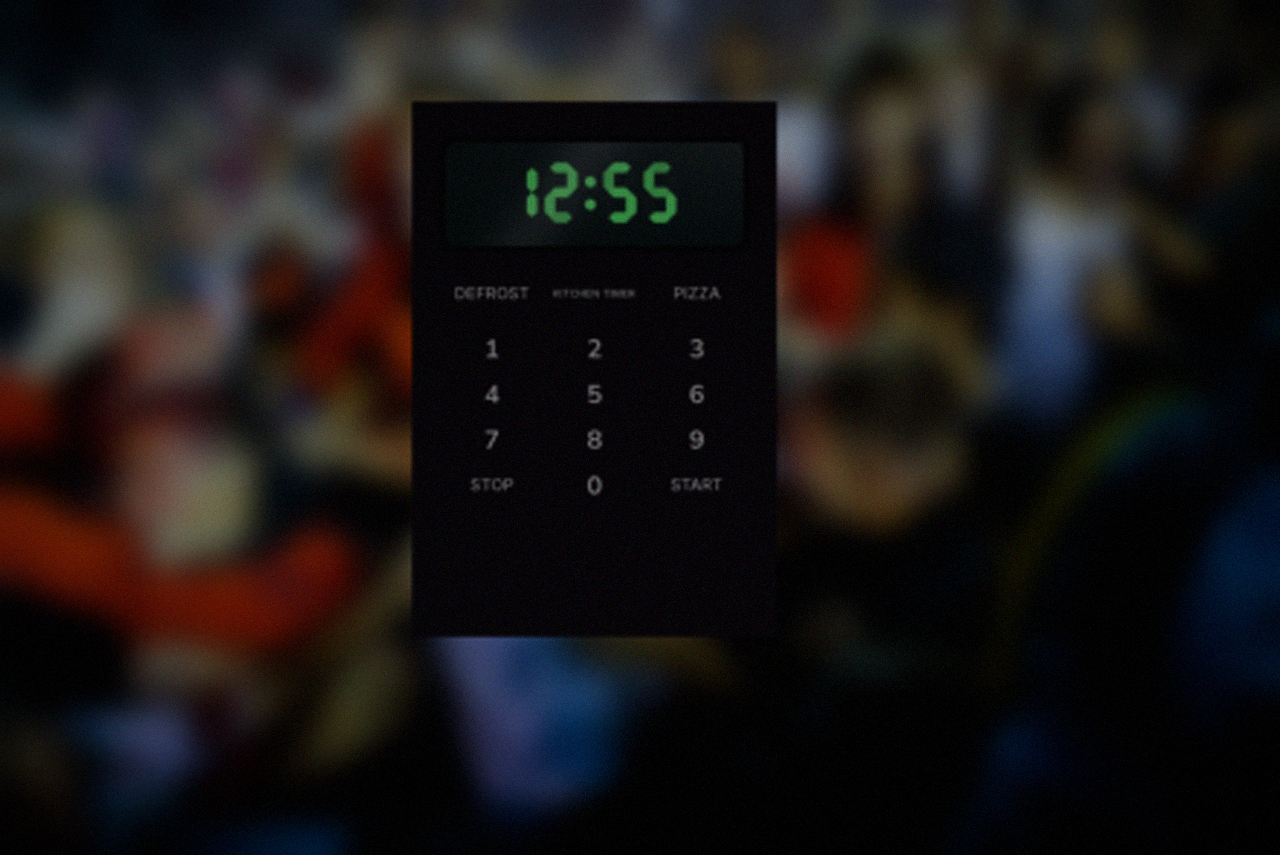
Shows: 12 h 55 min
